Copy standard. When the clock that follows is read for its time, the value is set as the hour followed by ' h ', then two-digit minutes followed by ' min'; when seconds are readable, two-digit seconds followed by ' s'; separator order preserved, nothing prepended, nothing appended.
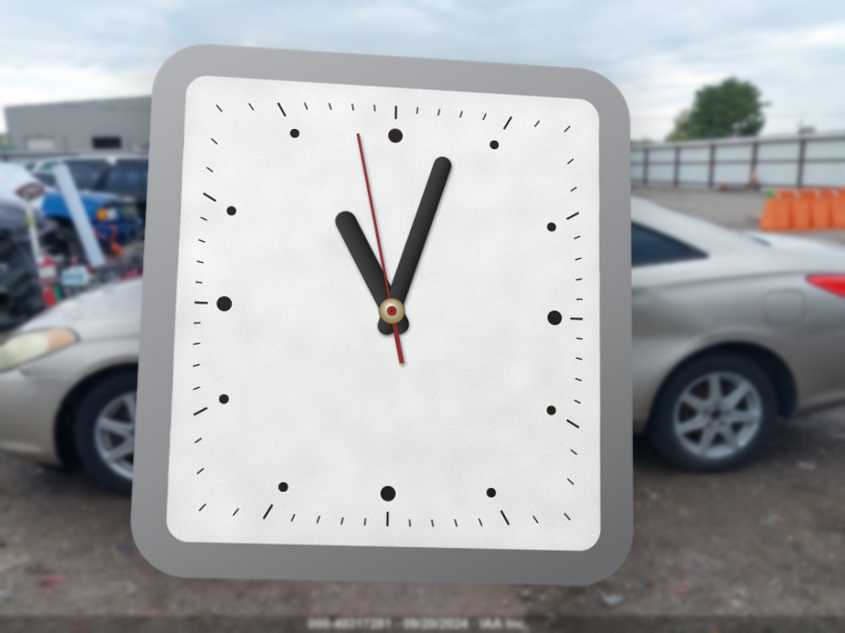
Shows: 11 h 02 min 58 s
